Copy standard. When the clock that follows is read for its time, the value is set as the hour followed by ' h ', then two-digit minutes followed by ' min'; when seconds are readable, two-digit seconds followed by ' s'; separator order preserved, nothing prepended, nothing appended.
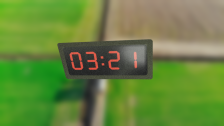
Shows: 3 h 21 min
